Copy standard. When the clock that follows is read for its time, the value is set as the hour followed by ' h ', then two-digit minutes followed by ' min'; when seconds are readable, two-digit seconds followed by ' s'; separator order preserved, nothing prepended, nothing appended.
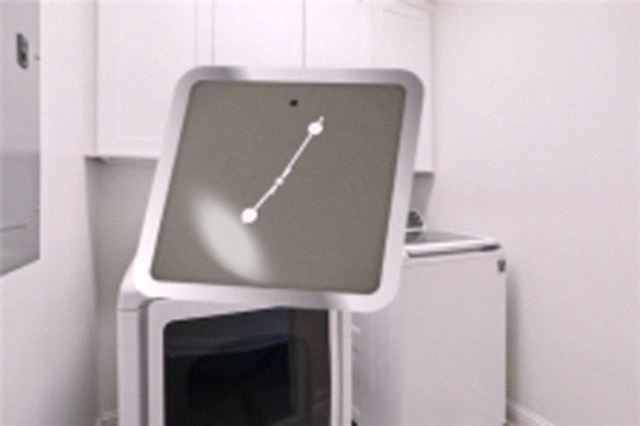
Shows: 7 h 04 min
